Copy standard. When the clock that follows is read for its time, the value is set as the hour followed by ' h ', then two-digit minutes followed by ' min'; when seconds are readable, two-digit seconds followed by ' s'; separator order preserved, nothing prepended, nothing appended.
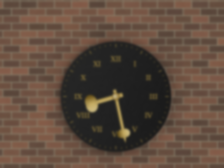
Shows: 8 h 28 min
